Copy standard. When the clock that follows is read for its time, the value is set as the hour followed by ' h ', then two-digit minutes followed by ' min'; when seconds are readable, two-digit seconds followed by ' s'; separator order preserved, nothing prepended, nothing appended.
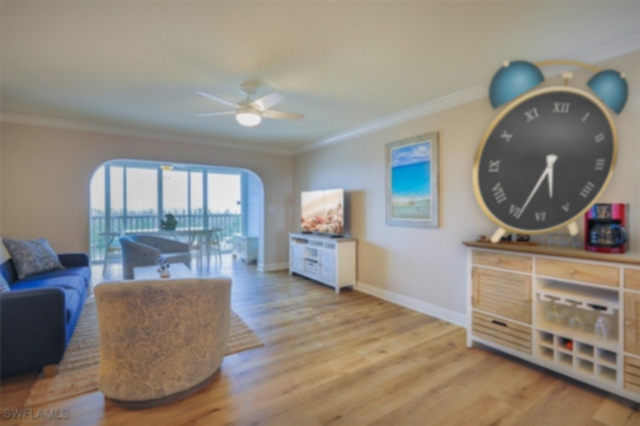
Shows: 5 h 34 min
